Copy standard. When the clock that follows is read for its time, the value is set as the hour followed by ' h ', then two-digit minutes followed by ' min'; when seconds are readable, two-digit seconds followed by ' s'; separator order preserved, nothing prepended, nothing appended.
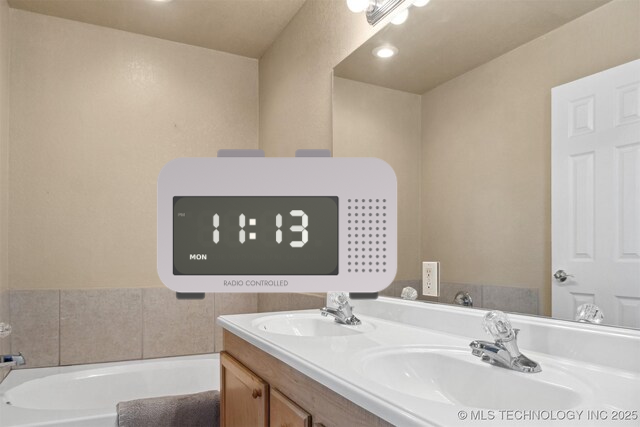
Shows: 11 h 13 min
